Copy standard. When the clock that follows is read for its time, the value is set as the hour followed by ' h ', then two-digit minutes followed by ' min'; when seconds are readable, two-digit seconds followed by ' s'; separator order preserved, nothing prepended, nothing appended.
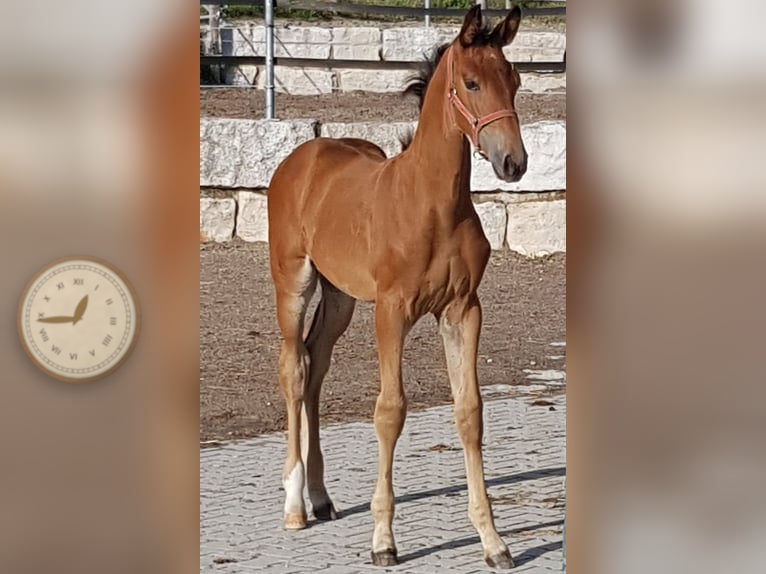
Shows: 12 h 44 min
